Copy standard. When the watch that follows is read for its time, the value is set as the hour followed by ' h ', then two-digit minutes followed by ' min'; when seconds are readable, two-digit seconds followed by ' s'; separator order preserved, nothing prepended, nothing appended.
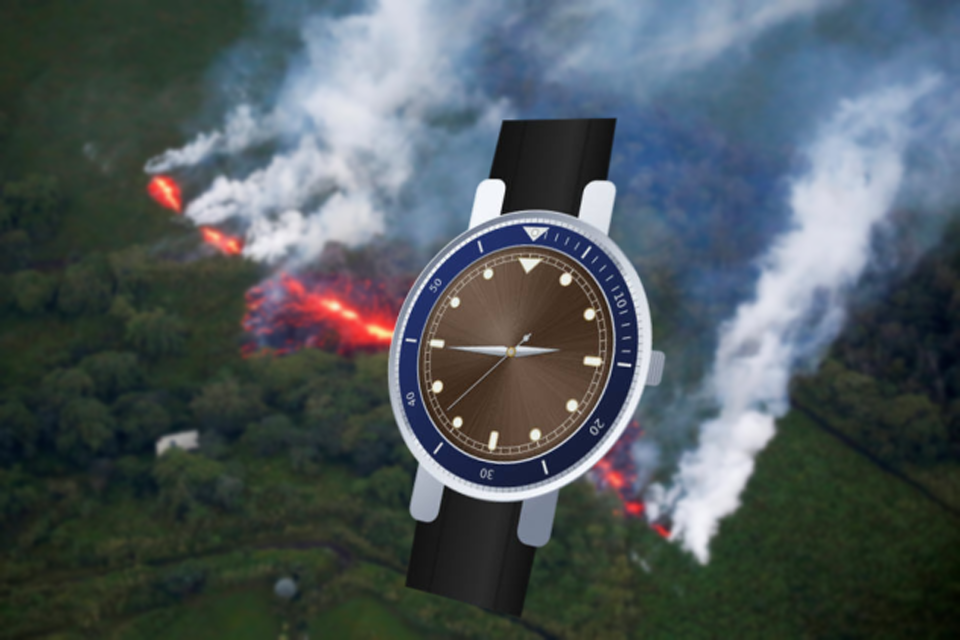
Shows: 2 h 44 min 37 s
